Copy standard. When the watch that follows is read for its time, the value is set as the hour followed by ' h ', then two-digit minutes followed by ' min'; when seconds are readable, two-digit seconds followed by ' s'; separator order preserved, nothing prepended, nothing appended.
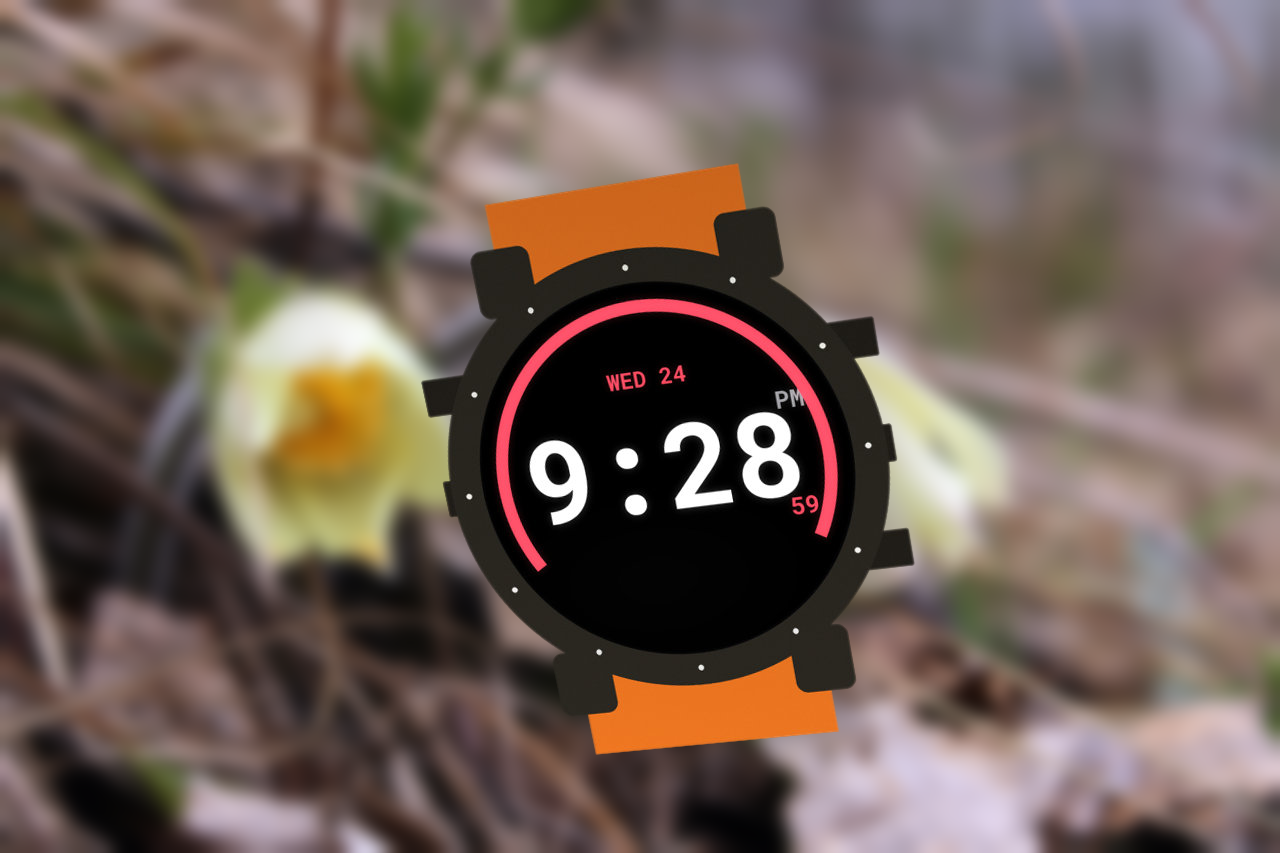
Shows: 9 h 28 min 59 s
